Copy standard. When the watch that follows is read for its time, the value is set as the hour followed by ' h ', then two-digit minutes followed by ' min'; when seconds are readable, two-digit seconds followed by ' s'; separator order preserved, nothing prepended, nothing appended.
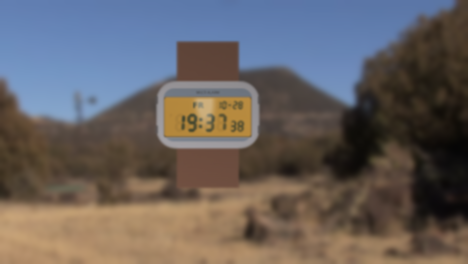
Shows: 19 h 37 min 38 s
